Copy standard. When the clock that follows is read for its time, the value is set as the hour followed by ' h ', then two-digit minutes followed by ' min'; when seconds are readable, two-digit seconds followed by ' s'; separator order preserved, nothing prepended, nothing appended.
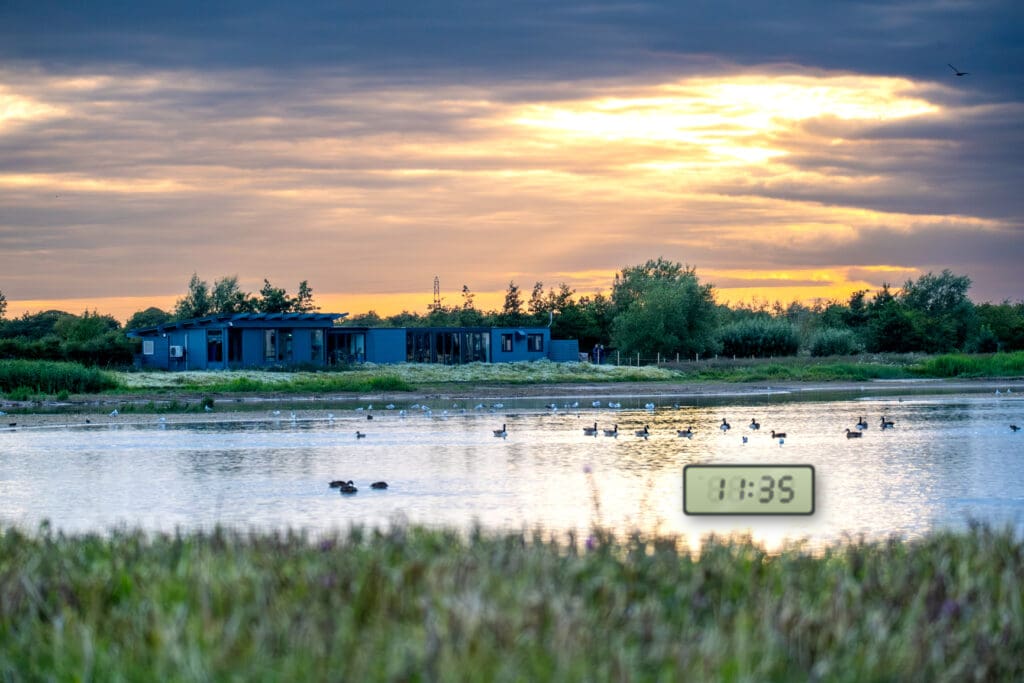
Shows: 11 h 35 min
